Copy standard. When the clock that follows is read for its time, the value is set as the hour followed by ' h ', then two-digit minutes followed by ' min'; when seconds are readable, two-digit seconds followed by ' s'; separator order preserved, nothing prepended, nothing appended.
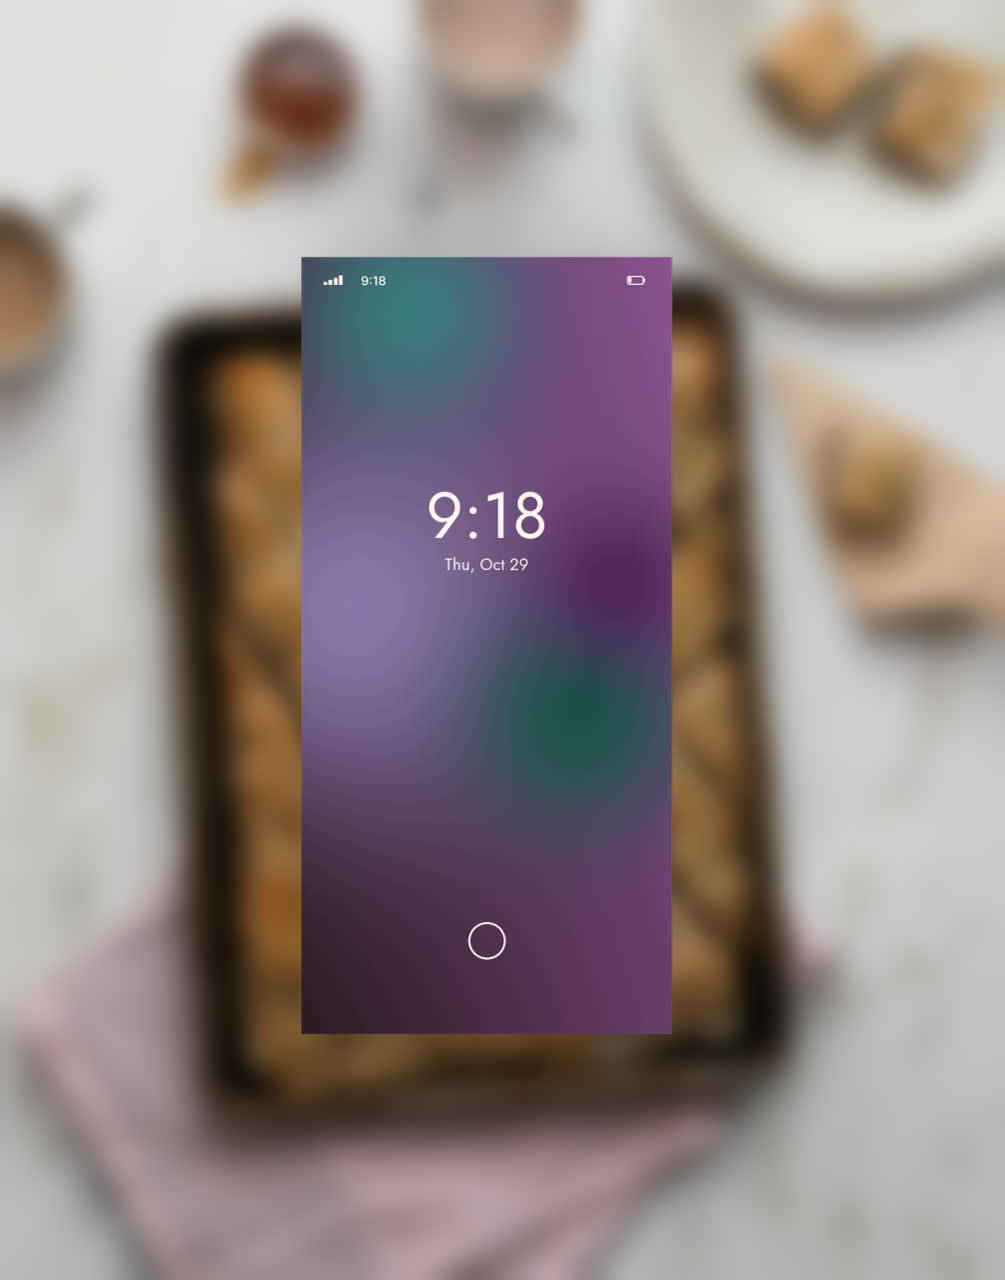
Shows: 9 h 18 min
